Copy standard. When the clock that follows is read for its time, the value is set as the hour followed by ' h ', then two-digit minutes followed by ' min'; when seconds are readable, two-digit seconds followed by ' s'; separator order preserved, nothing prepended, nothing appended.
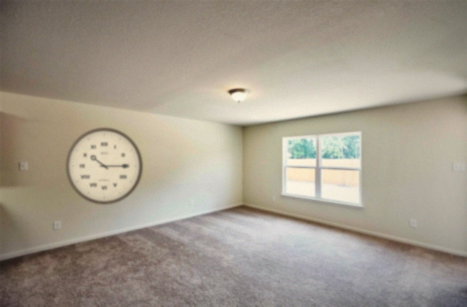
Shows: 10 h 15 min
